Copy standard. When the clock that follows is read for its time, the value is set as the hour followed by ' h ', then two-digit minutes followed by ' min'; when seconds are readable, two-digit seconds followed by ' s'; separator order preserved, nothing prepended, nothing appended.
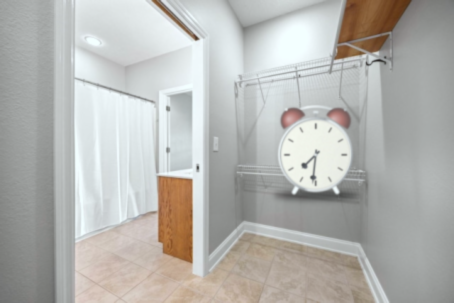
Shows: 7 h 31 min
